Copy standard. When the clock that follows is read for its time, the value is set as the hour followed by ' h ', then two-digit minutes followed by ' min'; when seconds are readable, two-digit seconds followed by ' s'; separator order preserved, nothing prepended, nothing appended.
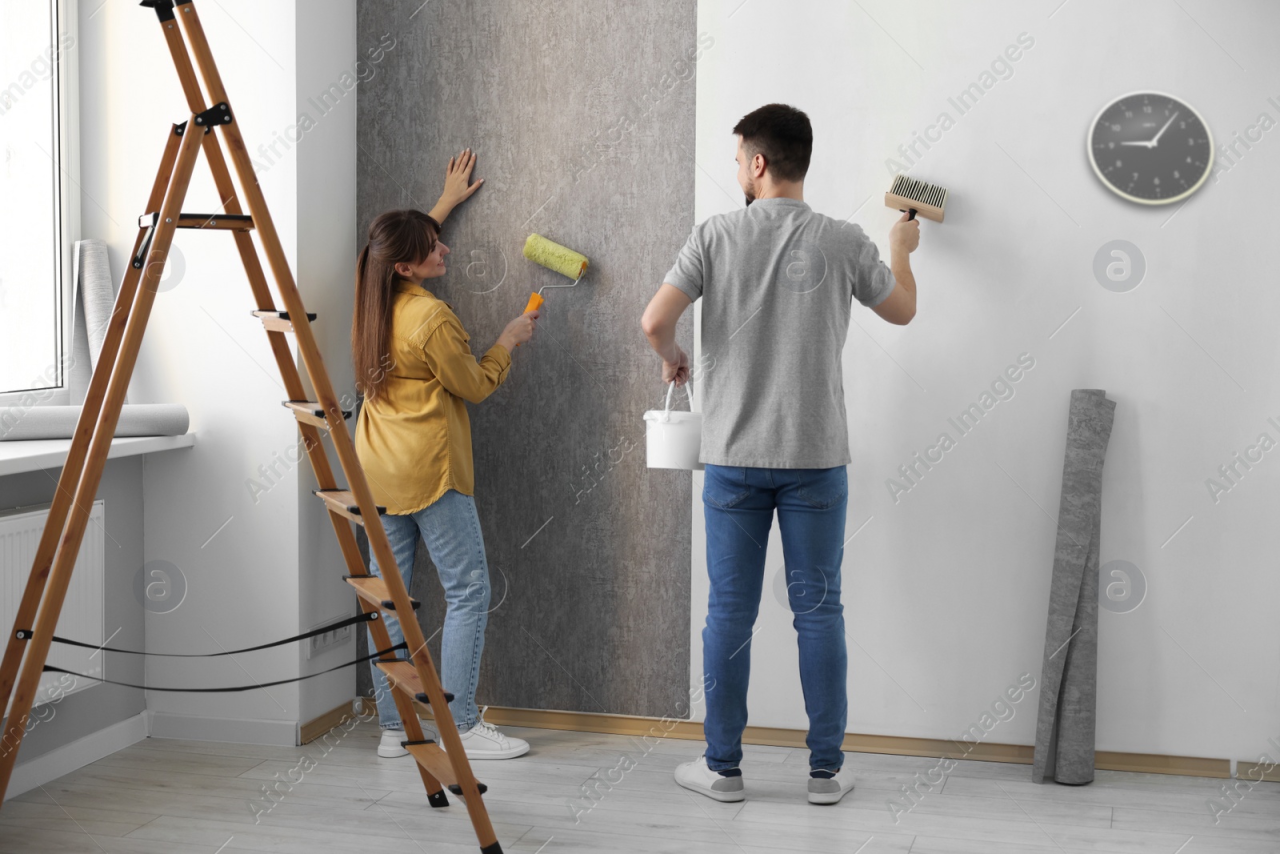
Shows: 9 h 07 min
